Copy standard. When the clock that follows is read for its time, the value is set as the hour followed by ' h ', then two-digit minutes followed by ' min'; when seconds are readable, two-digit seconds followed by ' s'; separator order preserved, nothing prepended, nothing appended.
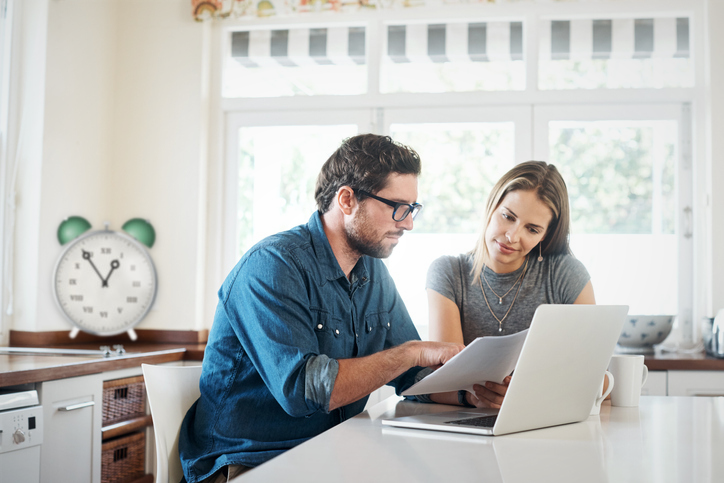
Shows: 12 h 54 min
